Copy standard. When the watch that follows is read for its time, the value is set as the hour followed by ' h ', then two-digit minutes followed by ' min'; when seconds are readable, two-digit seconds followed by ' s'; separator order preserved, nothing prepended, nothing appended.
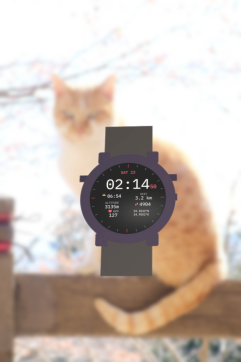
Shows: 2 h 14 min
